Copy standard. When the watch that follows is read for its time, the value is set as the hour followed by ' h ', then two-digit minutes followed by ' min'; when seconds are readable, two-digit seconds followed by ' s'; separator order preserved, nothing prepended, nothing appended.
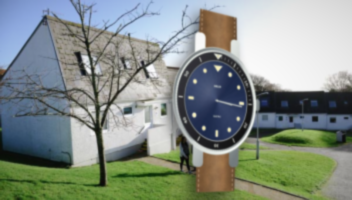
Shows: 3 h 16 min
